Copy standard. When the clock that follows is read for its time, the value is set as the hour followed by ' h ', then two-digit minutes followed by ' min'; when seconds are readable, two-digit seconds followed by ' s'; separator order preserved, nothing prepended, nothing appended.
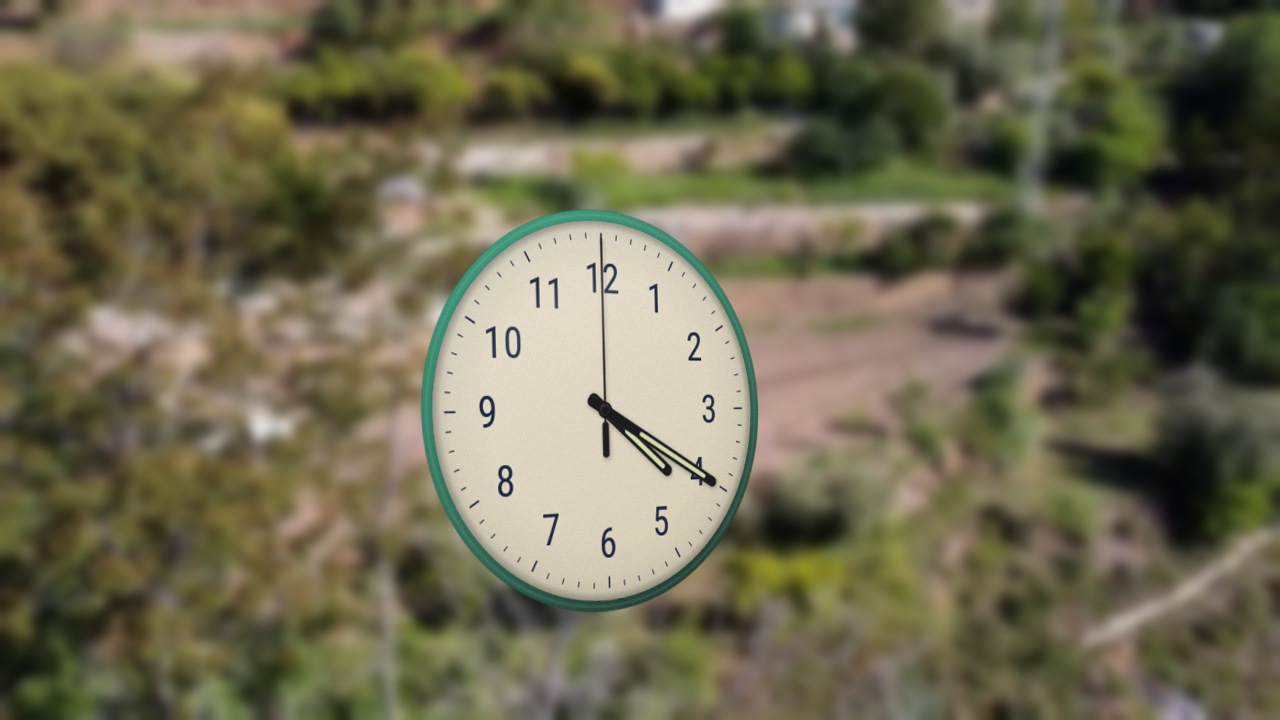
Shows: 4 h 20 min 00 s
